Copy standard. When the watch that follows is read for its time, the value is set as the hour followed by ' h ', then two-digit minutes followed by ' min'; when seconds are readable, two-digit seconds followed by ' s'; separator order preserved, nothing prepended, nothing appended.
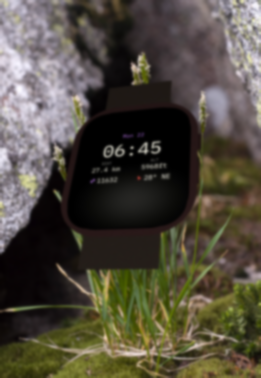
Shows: 6 h 45 min
